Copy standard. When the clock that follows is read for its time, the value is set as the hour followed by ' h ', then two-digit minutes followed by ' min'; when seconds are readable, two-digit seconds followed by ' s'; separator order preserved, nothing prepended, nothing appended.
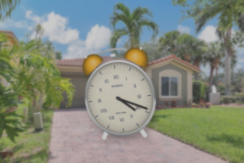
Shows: 4 h 19 min
